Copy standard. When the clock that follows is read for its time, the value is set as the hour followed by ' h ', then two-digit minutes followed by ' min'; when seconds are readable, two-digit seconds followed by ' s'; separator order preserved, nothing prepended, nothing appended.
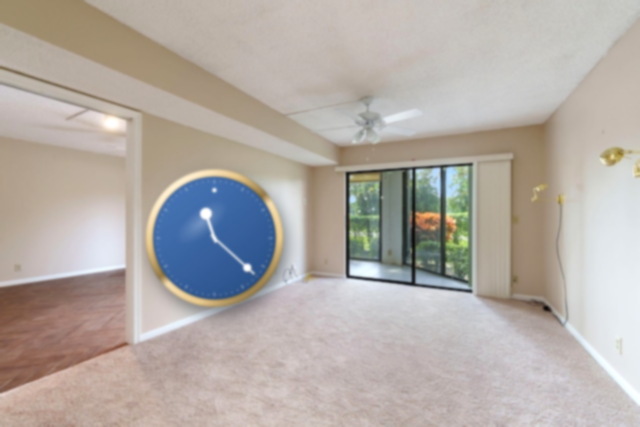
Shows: 11 h 22 min
